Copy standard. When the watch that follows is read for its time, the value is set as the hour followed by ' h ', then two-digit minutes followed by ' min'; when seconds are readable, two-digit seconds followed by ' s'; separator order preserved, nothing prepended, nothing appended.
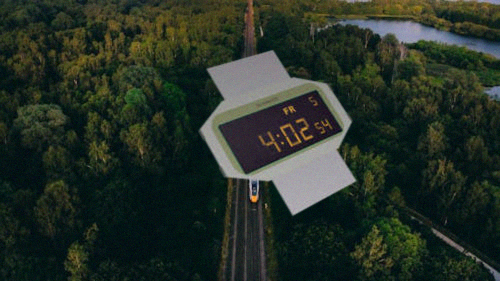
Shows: 4 h 02 min 54 s
